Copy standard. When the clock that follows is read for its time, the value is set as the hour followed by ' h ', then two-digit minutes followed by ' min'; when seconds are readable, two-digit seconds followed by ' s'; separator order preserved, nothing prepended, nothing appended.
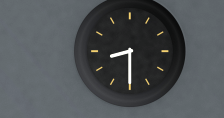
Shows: 8 h 30 min
